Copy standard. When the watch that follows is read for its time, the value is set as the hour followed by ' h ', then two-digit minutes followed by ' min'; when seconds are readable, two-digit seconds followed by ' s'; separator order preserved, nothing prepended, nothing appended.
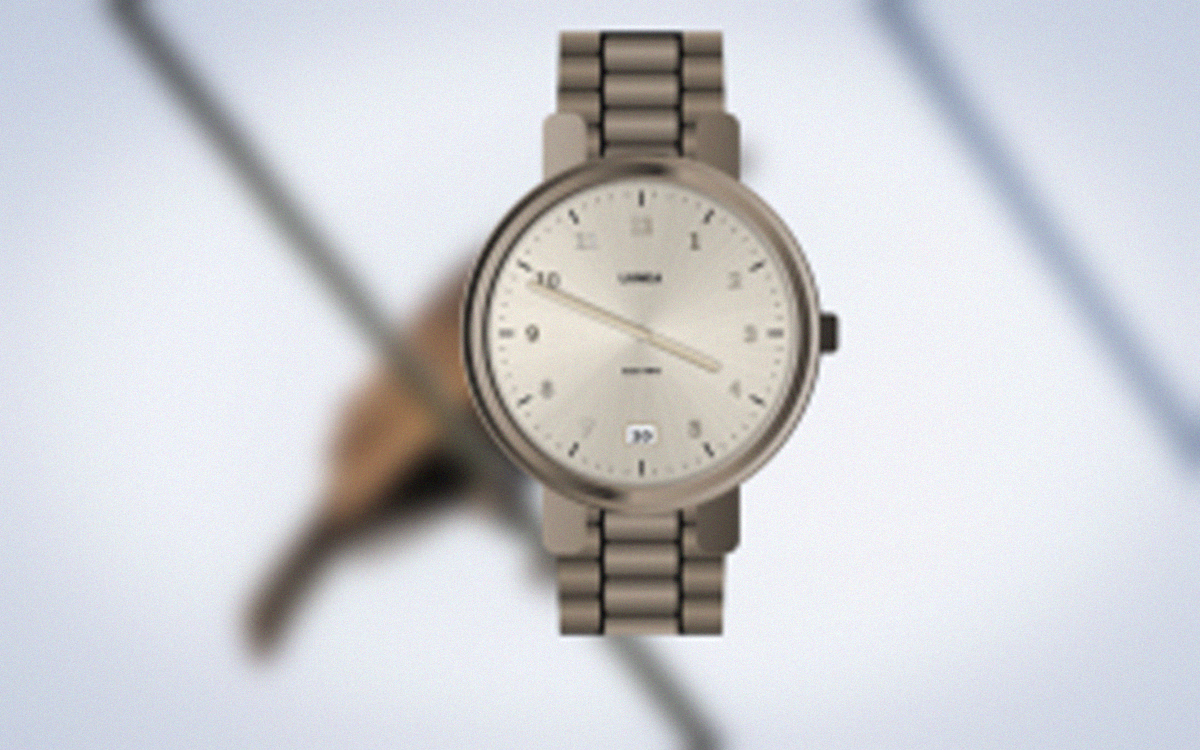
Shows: 3 h 49 min
